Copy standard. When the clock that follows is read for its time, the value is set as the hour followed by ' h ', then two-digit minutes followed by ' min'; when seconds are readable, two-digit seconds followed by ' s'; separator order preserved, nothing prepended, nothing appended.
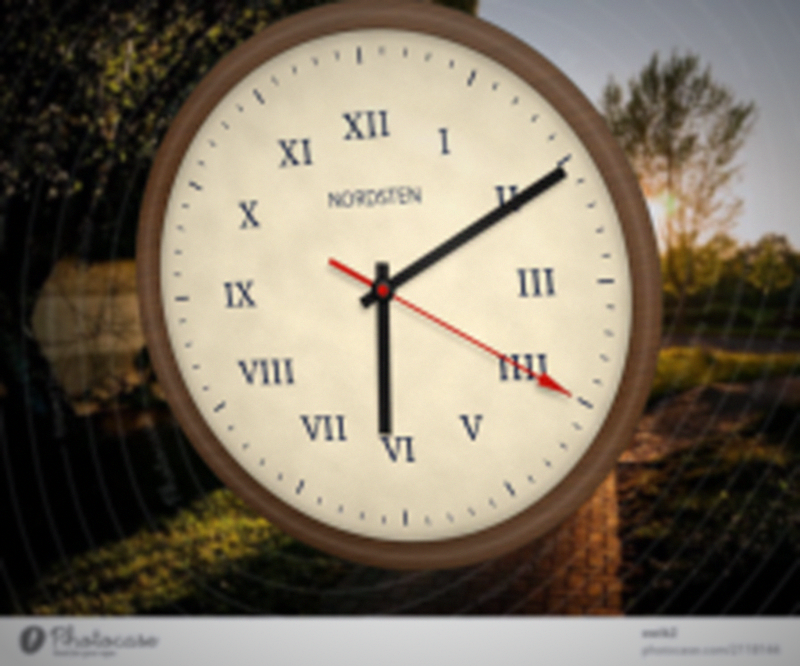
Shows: 6 h 10 min 20 s
